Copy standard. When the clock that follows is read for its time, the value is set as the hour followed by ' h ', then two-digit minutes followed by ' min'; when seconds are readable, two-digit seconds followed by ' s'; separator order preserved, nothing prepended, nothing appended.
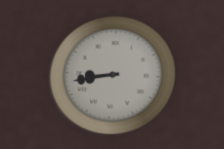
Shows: 8 h 43 min
